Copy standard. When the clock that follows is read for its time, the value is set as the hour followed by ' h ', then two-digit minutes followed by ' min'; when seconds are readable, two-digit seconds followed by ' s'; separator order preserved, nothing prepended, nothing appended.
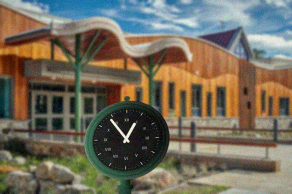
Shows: 12 h 54 min
